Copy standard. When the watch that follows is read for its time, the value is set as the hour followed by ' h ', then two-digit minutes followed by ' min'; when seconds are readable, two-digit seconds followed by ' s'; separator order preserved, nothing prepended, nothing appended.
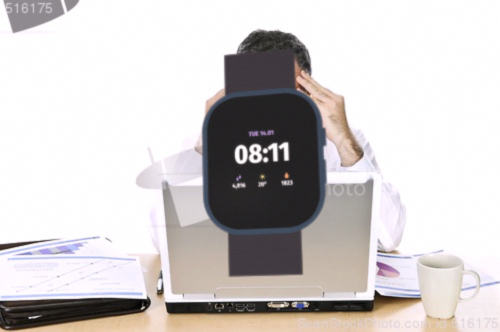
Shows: 8 h 11 min
